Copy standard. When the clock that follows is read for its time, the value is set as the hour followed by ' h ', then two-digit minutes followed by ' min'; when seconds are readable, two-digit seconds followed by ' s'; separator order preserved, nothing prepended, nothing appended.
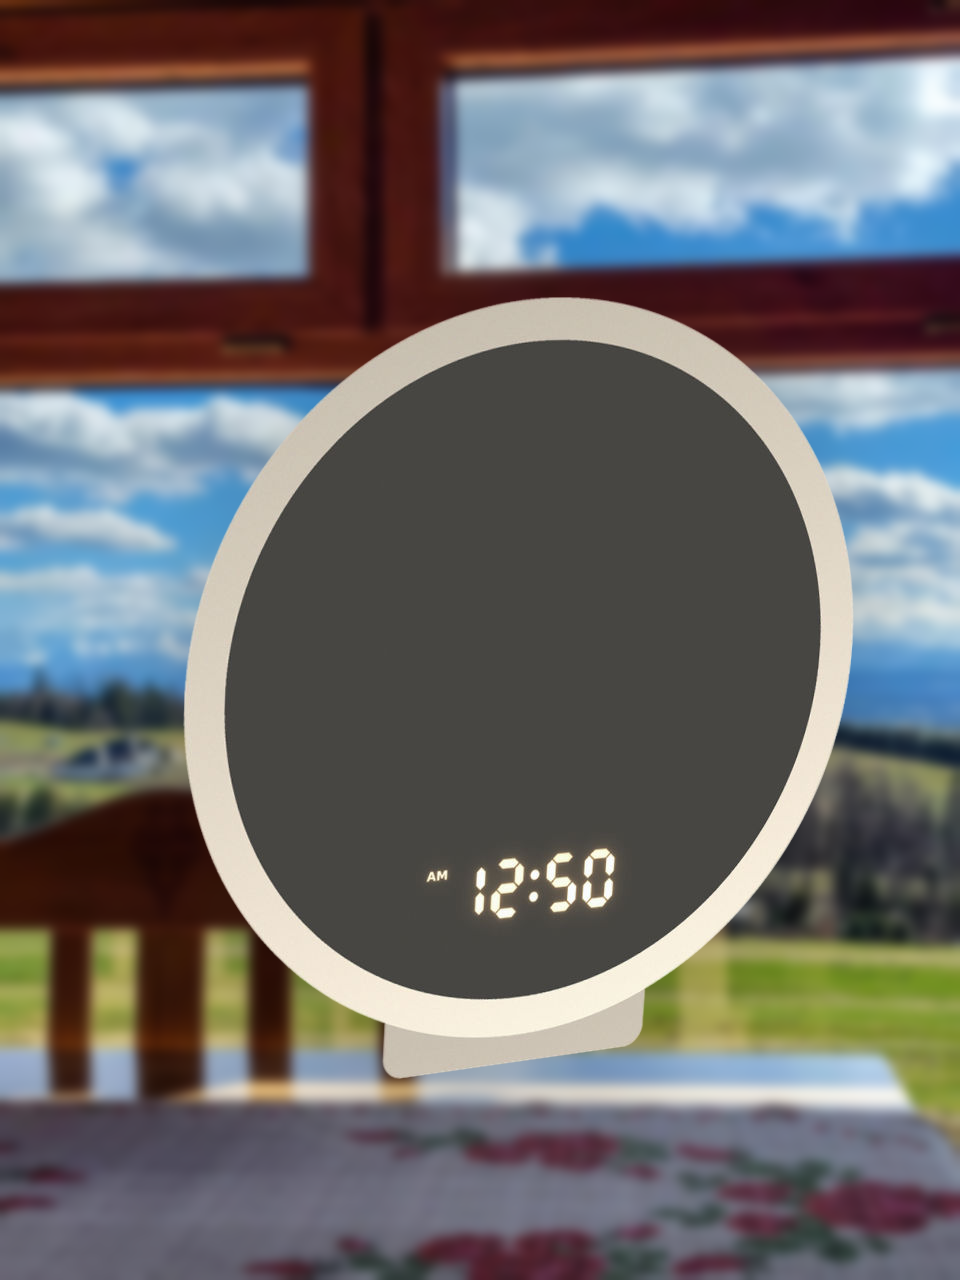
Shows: 12 h 50 min
